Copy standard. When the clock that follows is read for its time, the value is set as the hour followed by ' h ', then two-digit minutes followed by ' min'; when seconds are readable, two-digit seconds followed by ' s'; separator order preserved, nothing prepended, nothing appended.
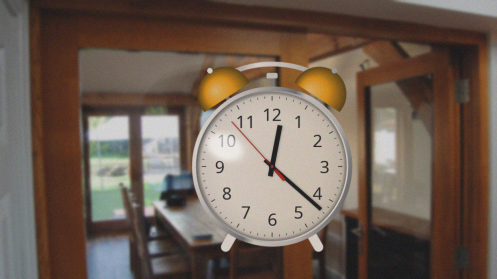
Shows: 12 h 21 min 53 s
